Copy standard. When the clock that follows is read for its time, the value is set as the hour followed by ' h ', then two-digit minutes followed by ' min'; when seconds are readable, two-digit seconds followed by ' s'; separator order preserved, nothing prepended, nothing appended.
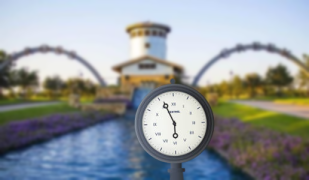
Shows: 5 h 56 min
